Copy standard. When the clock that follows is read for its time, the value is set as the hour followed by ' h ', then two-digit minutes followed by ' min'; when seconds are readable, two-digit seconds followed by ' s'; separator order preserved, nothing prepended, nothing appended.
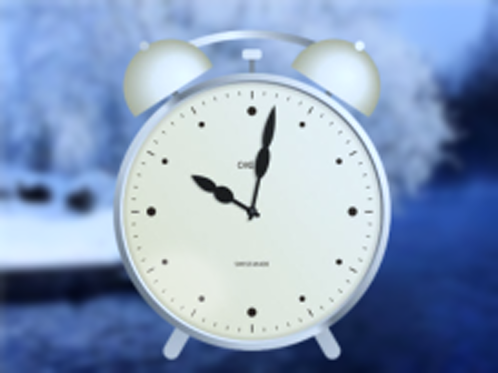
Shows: 10 h 02 min
